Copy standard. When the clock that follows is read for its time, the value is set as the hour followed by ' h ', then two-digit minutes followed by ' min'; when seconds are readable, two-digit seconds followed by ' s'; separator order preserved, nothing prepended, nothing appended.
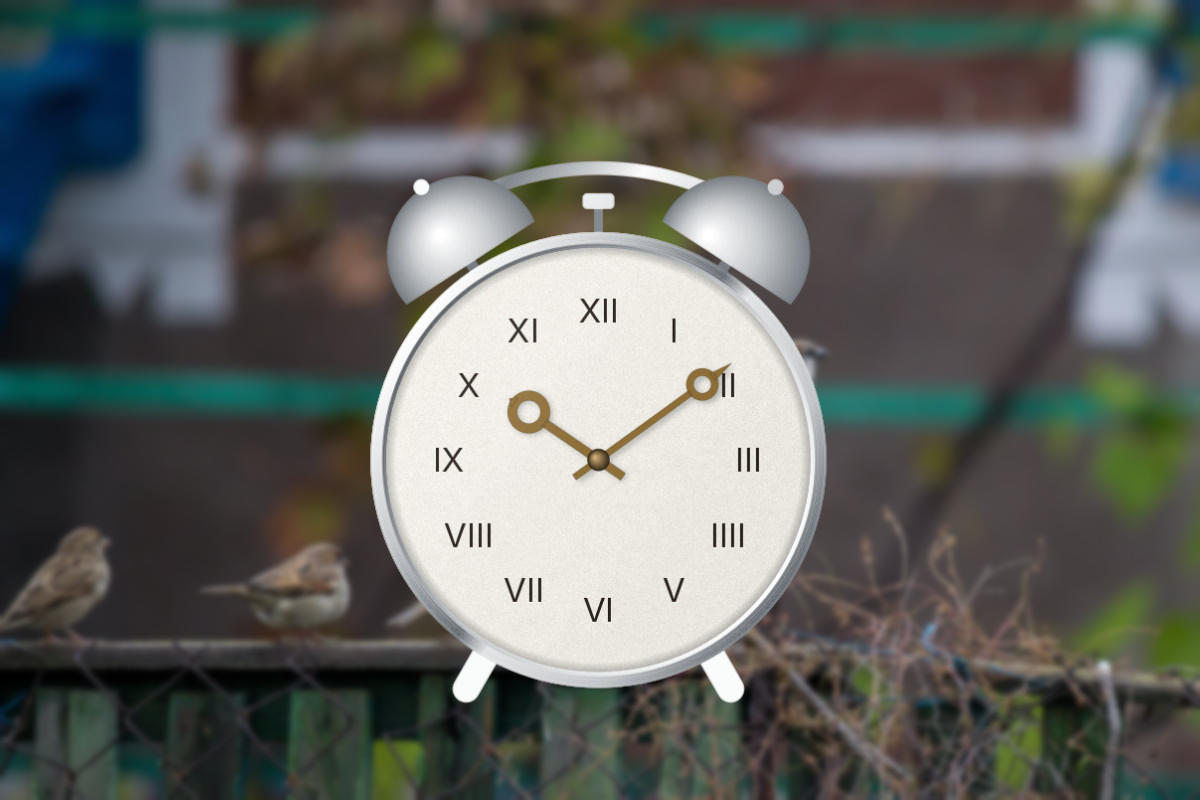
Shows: 10 h 09 min
